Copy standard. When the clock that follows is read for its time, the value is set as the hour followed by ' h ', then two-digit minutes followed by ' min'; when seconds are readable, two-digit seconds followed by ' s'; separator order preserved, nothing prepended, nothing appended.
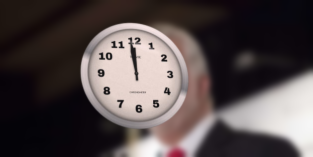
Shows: 11 h 59 min
